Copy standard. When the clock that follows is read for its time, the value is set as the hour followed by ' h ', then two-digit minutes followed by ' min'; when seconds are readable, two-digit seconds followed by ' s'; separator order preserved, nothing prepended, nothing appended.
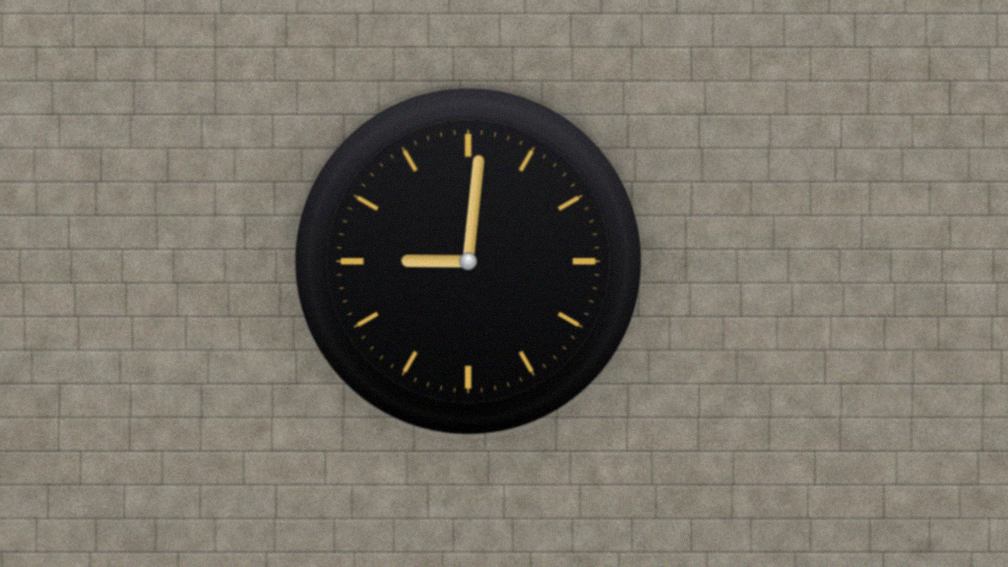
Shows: 9 h 01 min
